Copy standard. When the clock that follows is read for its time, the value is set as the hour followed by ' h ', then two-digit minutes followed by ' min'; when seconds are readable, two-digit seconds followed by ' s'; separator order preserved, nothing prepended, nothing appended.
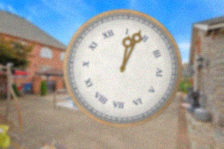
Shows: 1 h 08 min
